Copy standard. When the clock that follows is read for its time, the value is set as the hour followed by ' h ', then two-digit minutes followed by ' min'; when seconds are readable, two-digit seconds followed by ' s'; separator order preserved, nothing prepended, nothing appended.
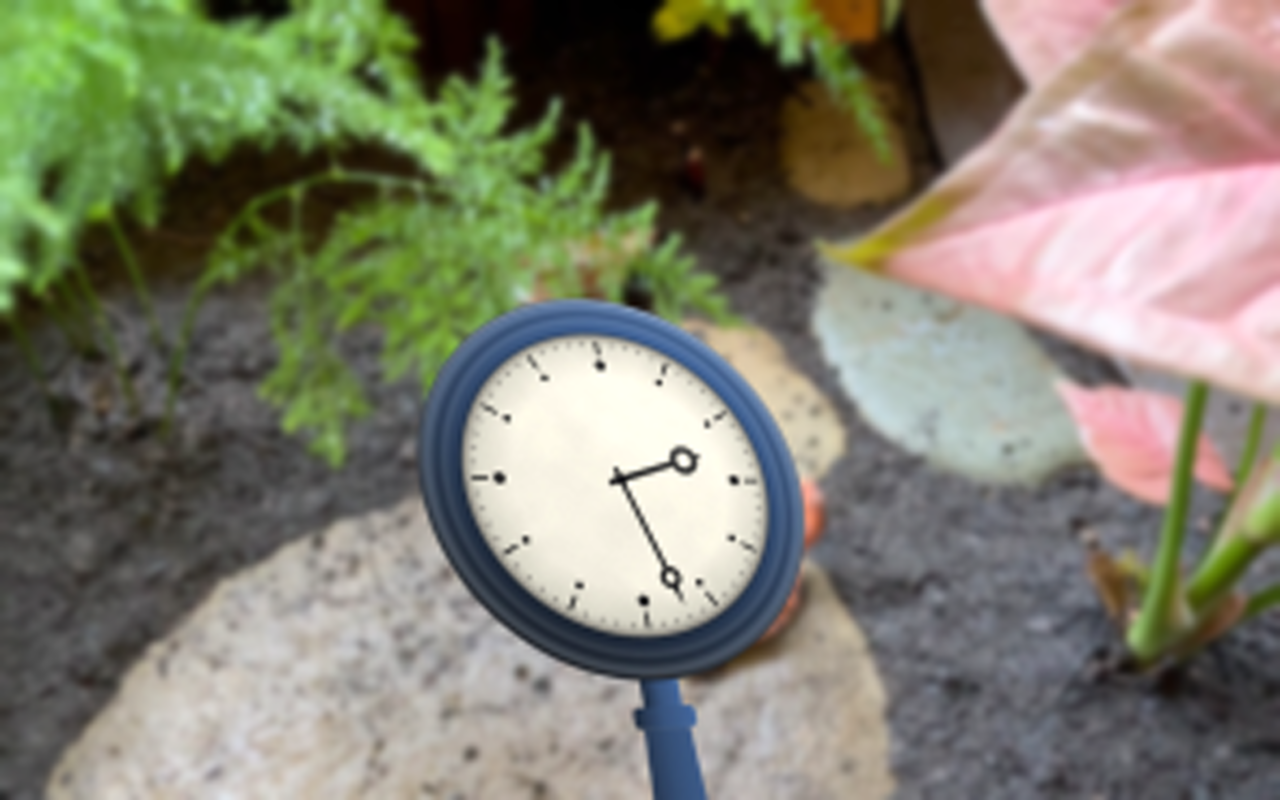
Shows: 2 h 27 min
